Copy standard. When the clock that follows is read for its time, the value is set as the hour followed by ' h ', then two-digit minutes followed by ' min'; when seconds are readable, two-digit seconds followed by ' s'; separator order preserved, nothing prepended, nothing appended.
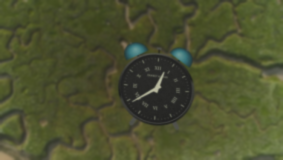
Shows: 12 h 39 min
